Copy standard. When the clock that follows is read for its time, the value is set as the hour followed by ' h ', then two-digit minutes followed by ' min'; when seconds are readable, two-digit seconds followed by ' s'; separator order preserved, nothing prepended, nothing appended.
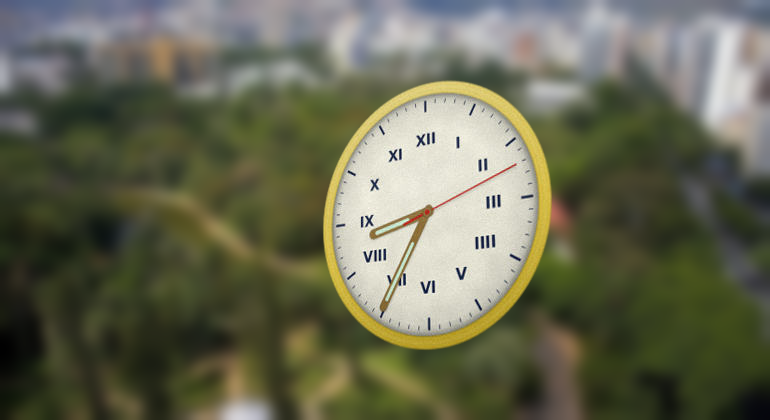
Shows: 8 h 35 min 12 s
